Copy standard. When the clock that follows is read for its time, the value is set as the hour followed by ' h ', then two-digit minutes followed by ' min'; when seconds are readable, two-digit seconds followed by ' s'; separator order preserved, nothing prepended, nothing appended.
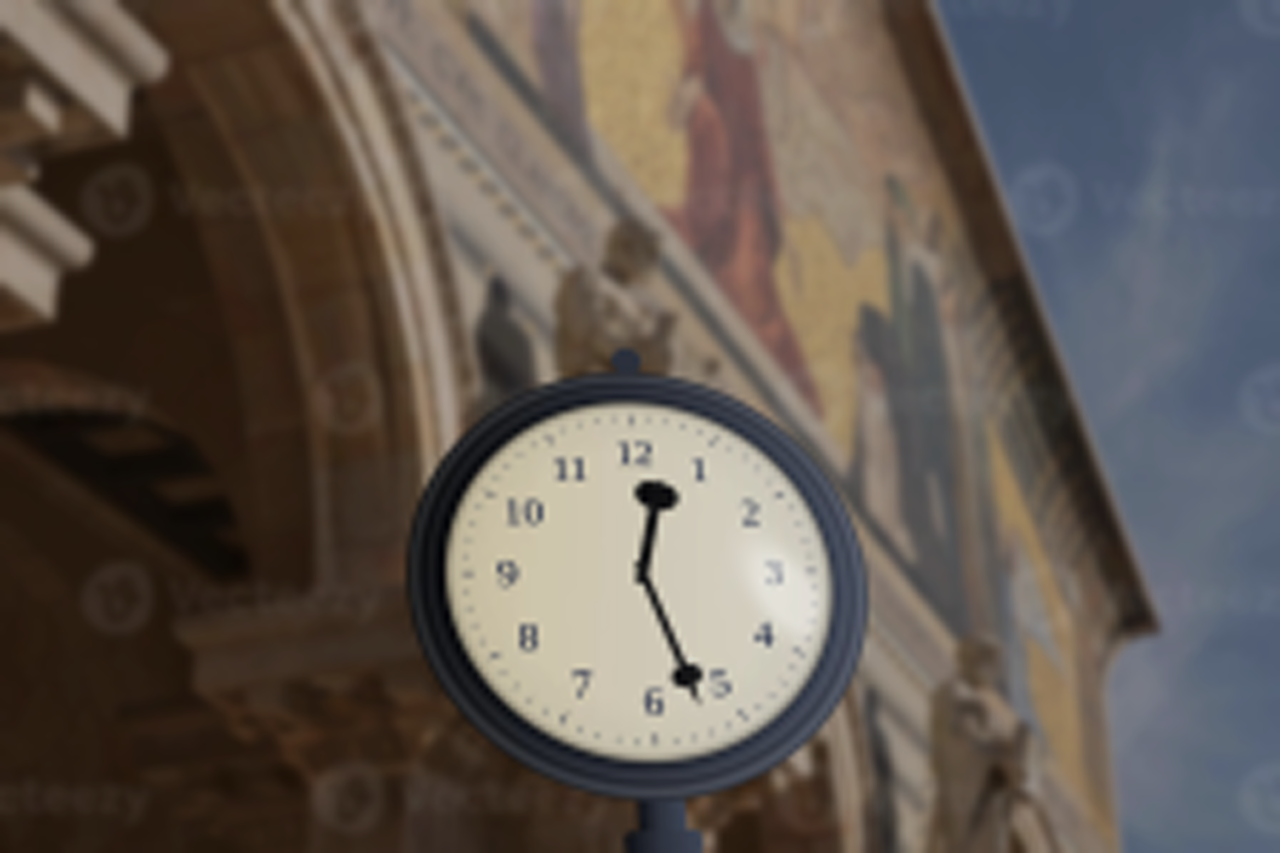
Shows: 12 h 27 min
